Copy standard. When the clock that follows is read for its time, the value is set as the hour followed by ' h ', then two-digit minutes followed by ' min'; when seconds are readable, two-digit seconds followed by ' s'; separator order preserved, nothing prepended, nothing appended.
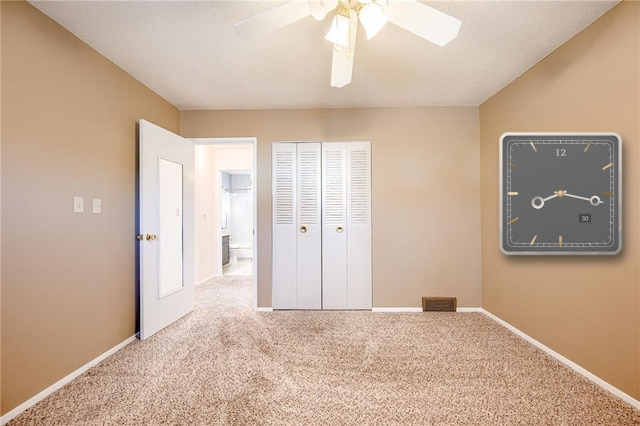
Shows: 8 h 17 min
